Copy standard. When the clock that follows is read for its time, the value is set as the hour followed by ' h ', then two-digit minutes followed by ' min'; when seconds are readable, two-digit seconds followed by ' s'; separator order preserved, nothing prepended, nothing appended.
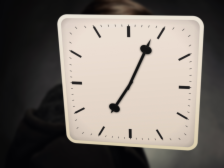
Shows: 7 h 04 min
